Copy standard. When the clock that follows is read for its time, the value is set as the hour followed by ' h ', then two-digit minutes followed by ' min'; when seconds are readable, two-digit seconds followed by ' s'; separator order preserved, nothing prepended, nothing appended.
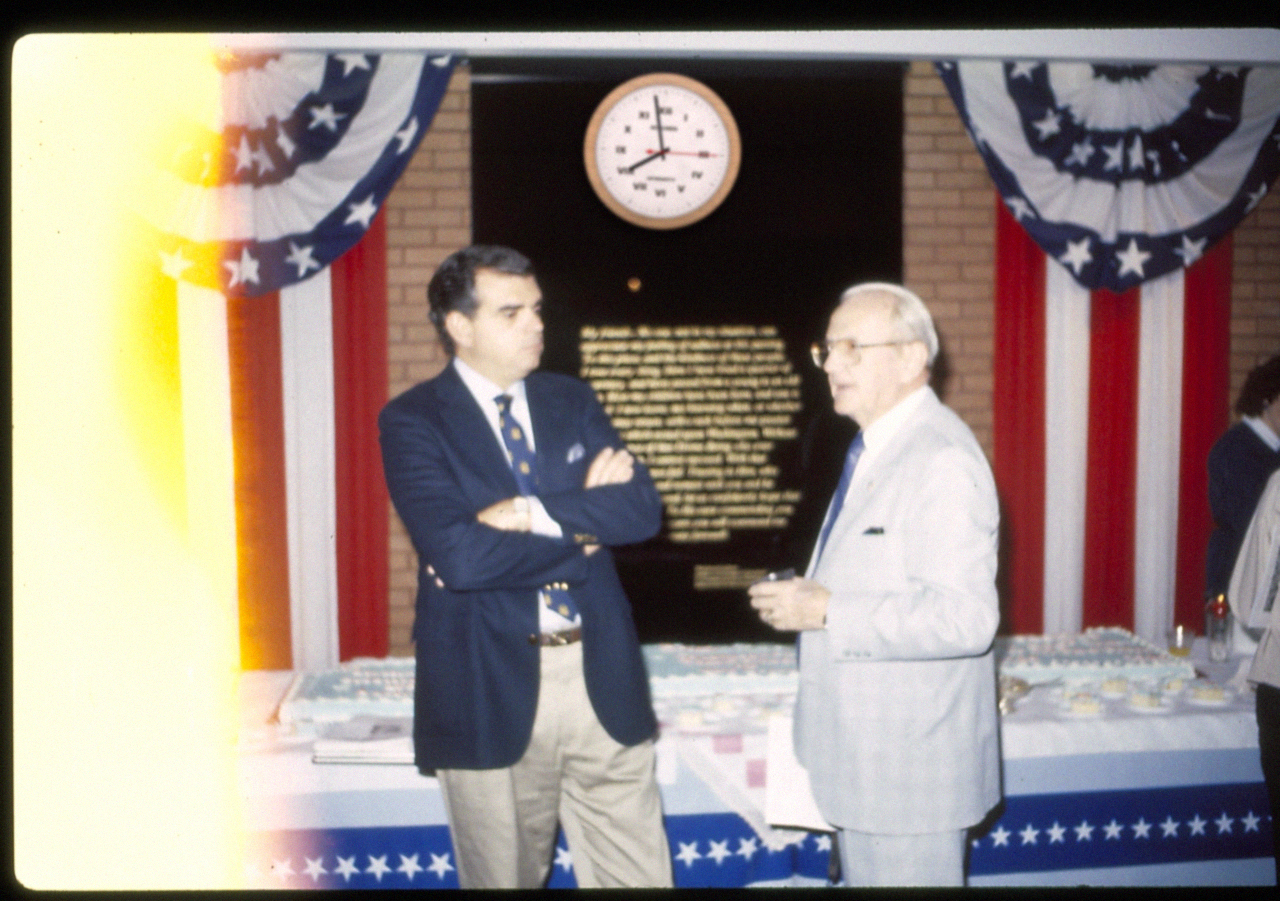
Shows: 7 h 58 min 15 s
